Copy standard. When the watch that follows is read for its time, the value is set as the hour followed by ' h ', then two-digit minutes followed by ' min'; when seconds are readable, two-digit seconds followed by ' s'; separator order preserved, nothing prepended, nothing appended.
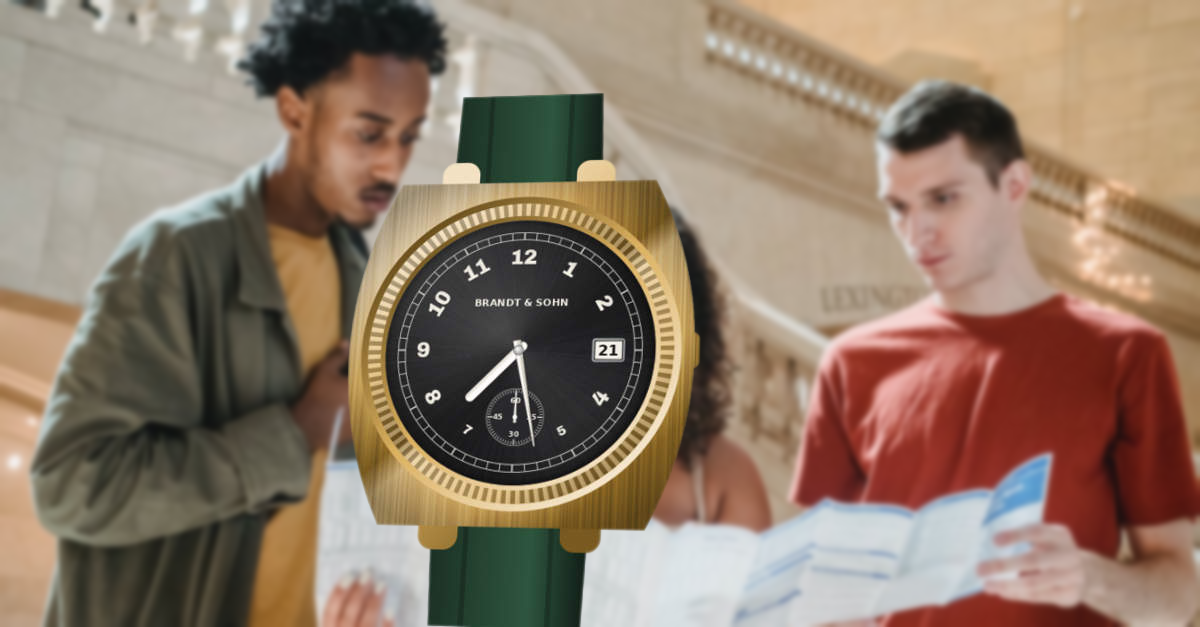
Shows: 7 h 28 min
